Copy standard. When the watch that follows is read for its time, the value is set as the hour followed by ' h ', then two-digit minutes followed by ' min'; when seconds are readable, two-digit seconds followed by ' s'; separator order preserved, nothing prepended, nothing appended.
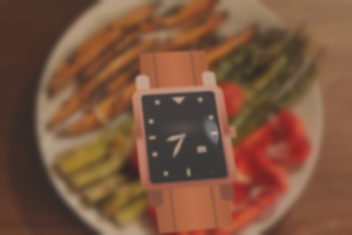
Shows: 8 h 35 min
